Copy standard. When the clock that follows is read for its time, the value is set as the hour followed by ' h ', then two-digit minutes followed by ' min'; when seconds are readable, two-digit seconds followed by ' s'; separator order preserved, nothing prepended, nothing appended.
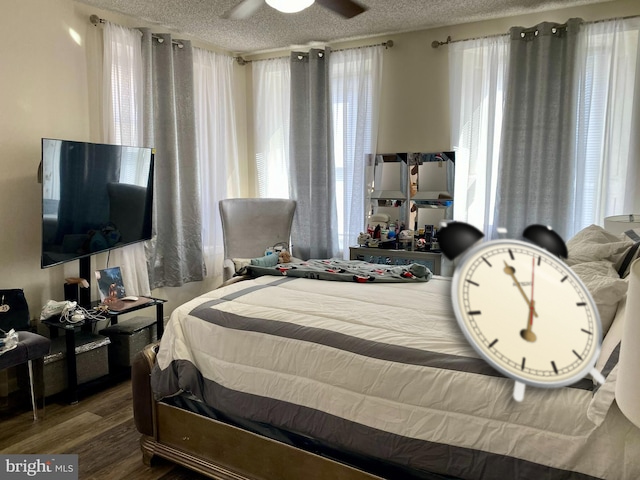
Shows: 6 h 58 min 04 s
